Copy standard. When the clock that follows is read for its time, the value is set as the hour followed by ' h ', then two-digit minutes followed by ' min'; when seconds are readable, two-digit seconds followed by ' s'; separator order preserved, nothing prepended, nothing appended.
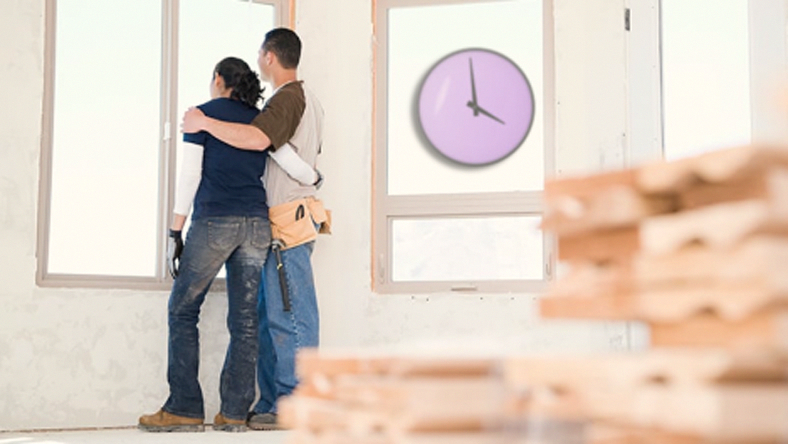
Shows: 3 h 59 min
